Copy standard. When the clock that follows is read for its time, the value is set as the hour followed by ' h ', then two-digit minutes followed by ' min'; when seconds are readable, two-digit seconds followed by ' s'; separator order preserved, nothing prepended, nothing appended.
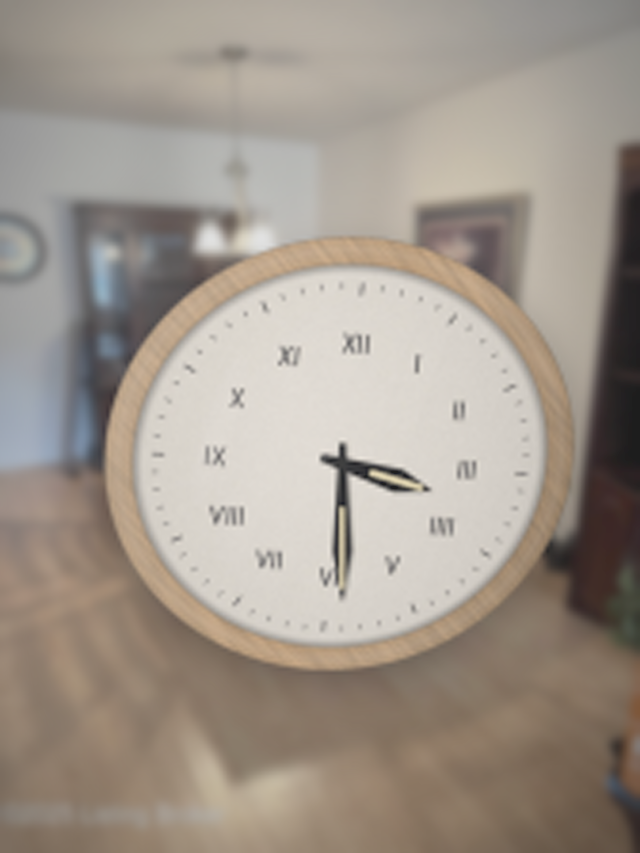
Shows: 3 h 29 min
